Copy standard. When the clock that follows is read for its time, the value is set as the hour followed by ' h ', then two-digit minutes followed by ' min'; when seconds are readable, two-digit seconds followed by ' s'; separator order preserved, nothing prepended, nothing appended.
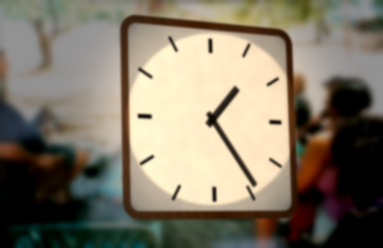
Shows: 1 h 24 min
